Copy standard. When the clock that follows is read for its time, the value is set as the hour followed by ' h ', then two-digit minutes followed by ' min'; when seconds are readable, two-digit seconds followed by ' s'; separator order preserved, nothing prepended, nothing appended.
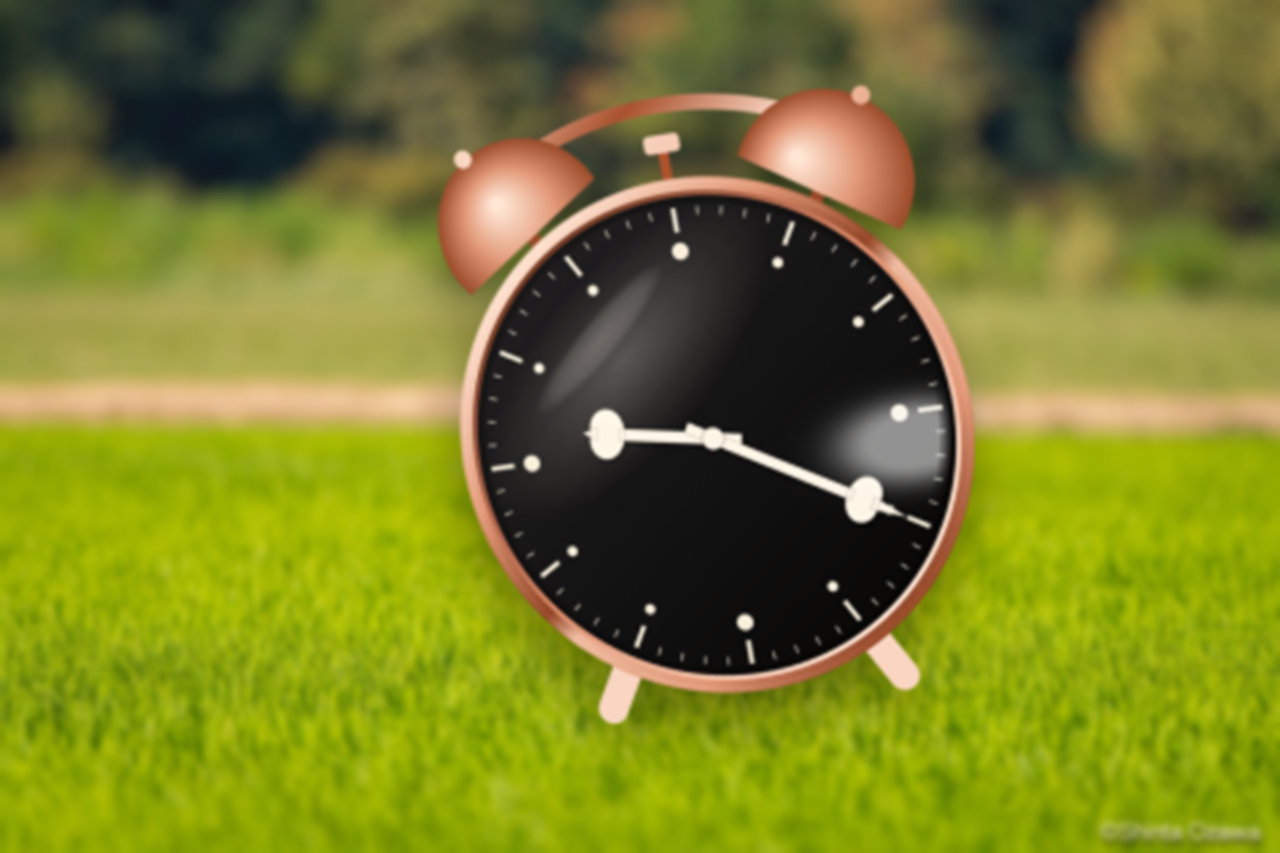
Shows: 9 h 20 min
